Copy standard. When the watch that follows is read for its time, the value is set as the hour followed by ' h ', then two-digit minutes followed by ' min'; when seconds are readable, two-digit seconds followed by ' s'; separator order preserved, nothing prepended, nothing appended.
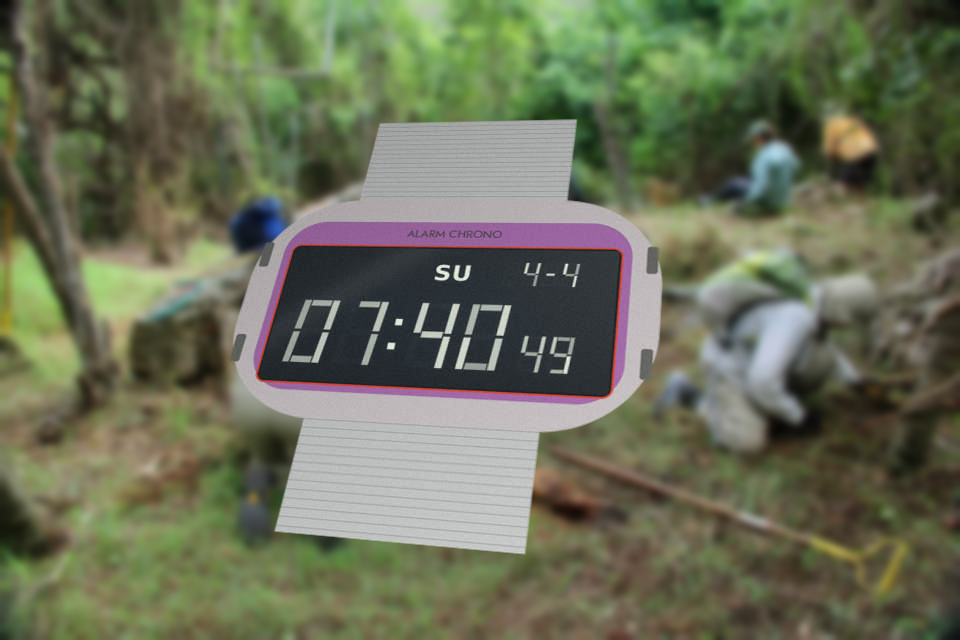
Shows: 7 h 40 min 49 s
